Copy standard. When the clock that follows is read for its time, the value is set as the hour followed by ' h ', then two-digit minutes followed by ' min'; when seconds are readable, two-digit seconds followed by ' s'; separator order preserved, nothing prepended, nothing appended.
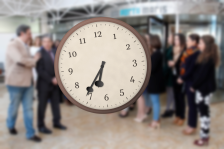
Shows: 6 h 36 min
